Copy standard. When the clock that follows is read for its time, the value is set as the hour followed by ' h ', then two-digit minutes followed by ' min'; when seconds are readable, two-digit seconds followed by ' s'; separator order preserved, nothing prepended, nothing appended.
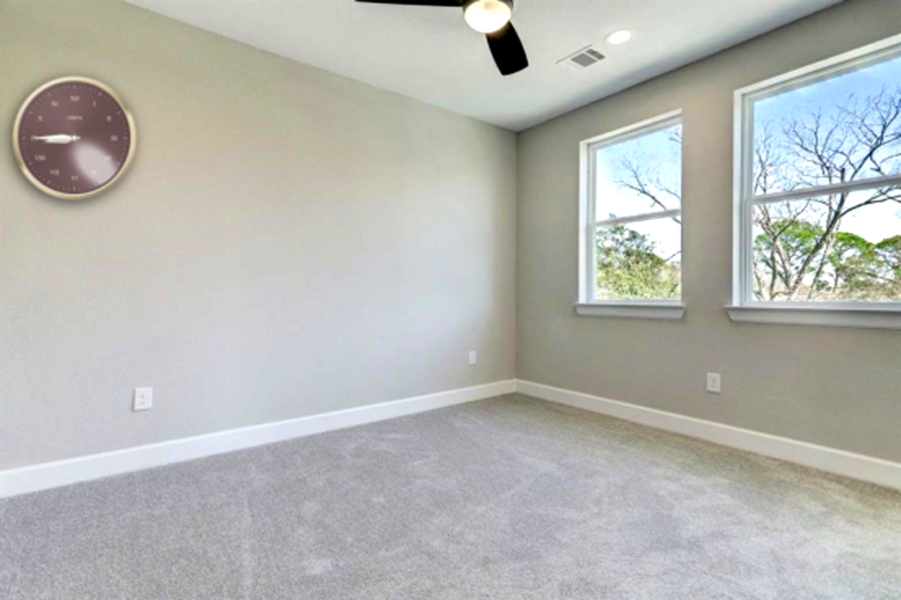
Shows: 8 h 45 min
